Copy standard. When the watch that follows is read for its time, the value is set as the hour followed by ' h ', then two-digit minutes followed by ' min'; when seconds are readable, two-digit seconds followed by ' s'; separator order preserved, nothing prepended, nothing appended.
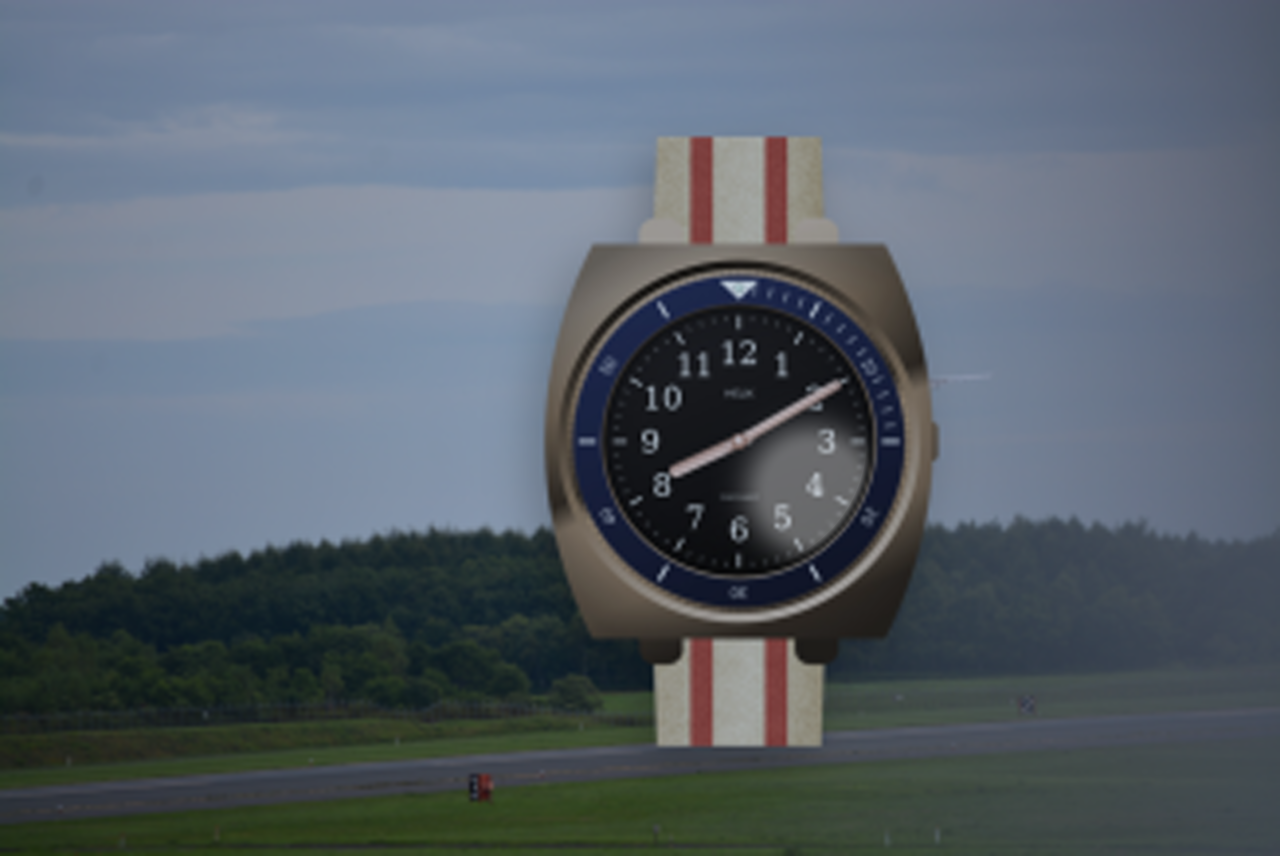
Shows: 8 h 10 min
